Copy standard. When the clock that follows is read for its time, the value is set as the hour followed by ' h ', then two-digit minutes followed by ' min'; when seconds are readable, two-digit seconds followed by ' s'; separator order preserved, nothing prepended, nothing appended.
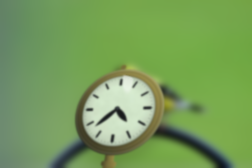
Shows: 4 h 38 min
